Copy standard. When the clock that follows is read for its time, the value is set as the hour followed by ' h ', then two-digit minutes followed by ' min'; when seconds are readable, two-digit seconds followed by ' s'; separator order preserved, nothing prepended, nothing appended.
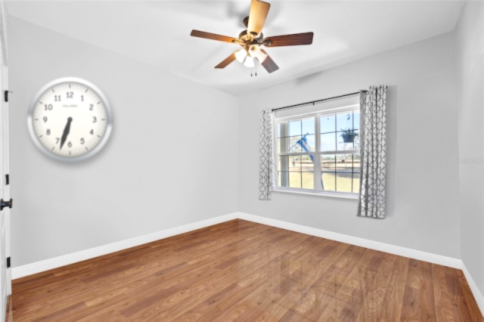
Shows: 6 h 33 min
